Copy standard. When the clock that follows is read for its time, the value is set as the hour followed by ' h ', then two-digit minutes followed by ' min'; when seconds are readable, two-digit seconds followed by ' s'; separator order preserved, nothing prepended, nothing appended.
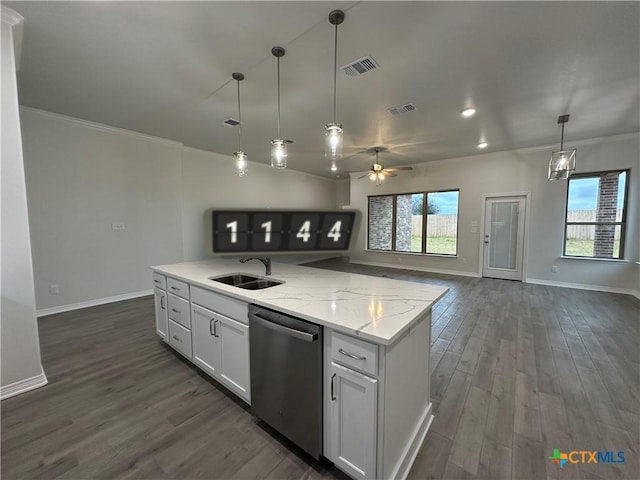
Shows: 11 h 44 min
